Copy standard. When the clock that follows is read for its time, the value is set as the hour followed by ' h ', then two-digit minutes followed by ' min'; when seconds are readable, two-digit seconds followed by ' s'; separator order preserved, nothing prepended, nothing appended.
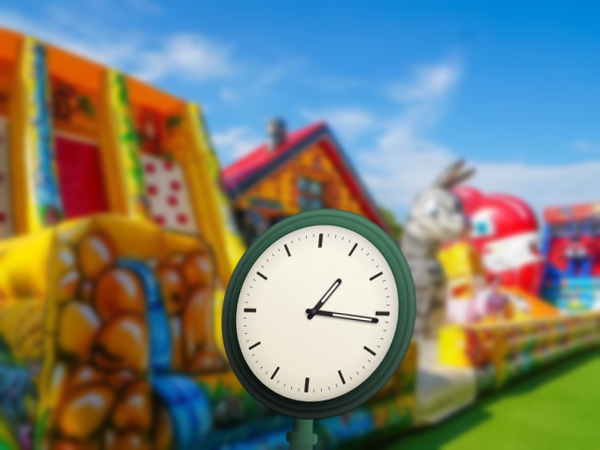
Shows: 1 h 16 min
